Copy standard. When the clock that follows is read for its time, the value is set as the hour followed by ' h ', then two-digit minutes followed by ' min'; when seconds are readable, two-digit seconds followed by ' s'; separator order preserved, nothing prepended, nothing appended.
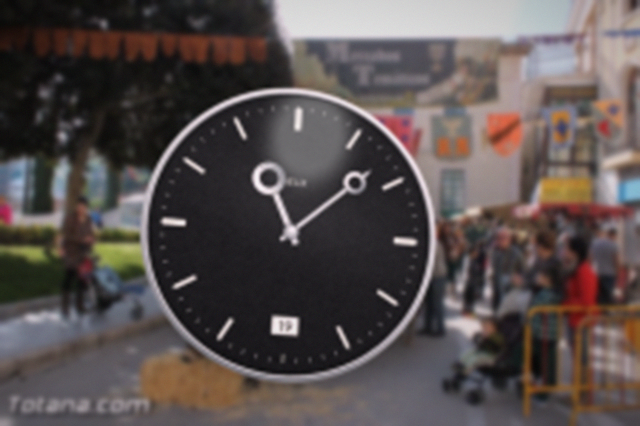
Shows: 11 h 08 min
